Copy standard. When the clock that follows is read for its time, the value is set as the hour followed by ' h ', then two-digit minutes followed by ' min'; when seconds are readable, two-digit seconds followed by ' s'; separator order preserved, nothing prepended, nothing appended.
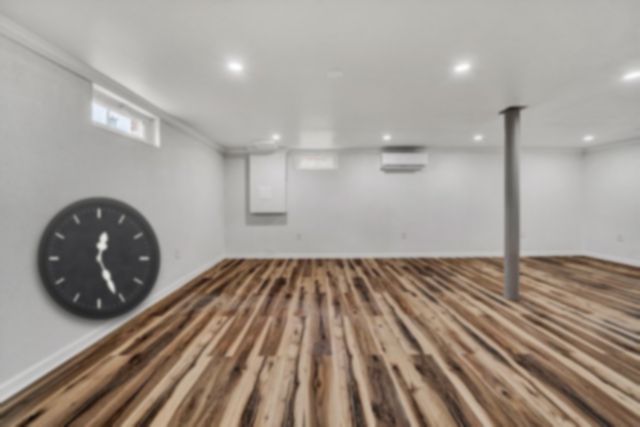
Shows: 12 h 26 min
